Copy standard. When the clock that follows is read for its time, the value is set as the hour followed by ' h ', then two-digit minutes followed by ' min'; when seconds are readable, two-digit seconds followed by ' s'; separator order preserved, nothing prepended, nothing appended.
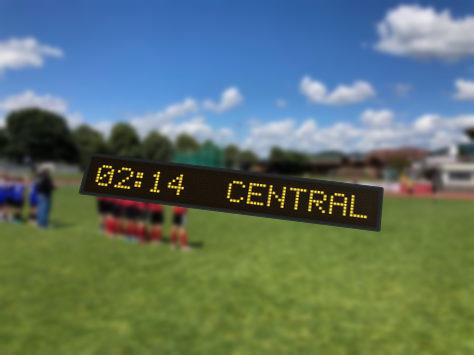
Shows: 2 h 14 min
